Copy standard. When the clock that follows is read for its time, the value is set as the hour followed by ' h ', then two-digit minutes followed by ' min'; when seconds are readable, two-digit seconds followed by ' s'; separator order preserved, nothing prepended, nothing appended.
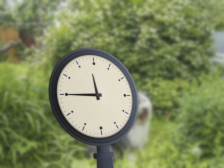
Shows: 11 h 45 min
